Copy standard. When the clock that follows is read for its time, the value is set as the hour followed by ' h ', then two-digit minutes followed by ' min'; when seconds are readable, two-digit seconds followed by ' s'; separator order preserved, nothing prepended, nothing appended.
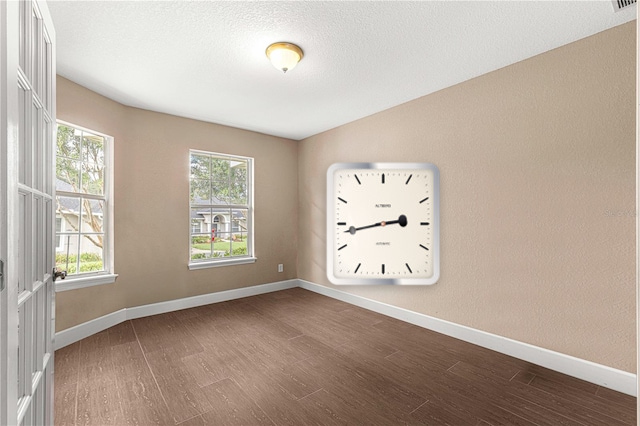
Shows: 2 h 43 min
